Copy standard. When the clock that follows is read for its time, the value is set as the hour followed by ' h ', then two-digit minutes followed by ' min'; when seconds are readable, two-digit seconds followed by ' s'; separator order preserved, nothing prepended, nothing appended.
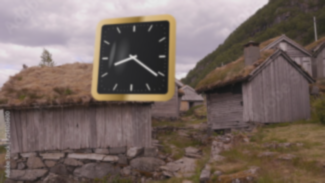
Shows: 8 h 21 min
